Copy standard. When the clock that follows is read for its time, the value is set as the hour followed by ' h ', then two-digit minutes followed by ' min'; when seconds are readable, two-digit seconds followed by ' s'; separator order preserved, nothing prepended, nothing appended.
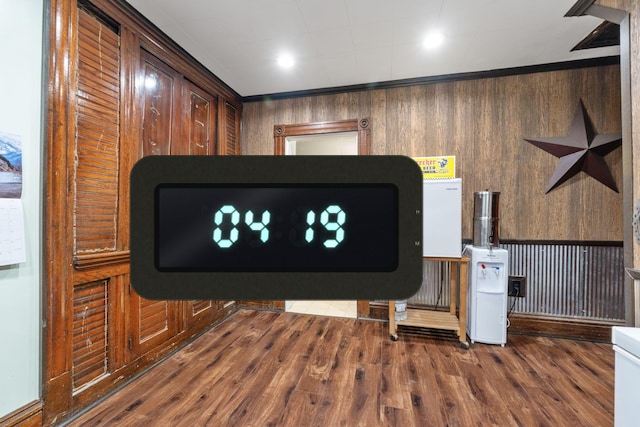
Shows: 4 h 19 min
